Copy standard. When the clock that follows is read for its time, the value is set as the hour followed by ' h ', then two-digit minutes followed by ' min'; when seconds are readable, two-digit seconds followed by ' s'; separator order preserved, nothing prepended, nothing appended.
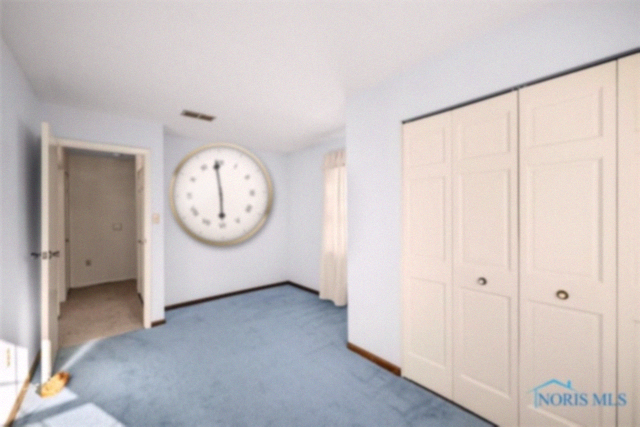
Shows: 5 h 59 min
